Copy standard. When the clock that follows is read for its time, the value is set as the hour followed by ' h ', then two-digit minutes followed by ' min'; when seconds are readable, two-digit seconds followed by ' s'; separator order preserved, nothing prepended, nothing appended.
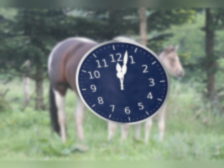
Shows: 12 h 03 min
